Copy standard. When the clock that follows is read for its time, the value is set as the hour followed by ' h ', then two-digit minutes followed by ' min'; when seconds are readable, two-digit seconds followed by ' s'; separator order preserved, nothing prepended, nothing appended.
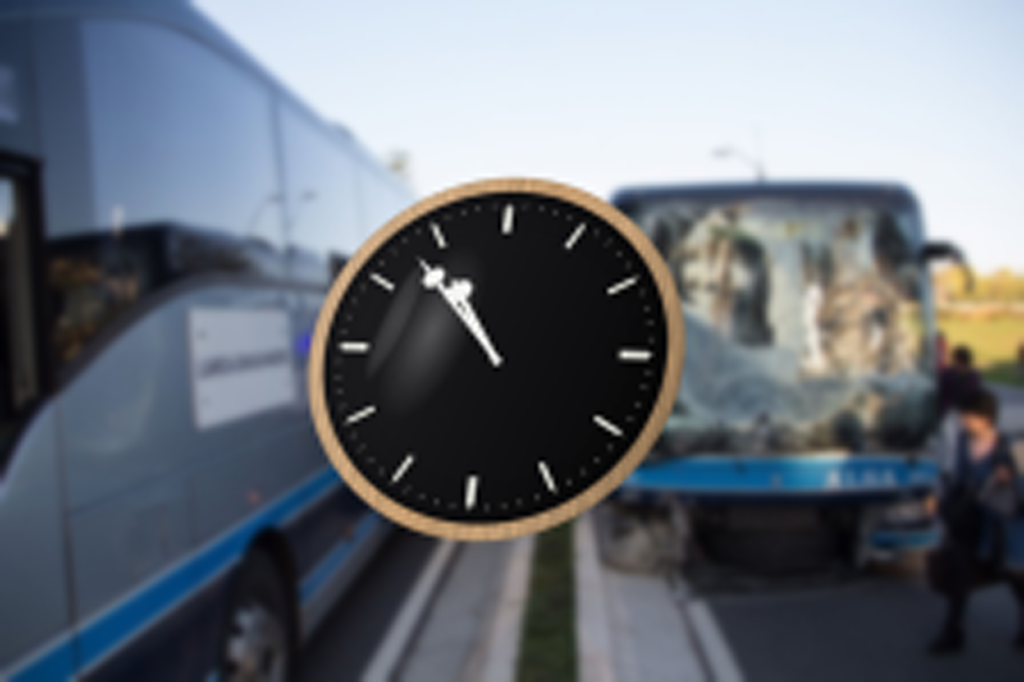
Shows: 10 h 53 min
